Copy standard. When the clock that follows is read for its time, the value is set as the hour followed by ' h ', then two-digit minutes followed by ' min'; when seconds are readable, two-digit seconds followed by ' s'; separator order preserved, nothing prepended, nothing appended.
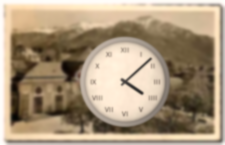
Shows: 4 h 08 min
